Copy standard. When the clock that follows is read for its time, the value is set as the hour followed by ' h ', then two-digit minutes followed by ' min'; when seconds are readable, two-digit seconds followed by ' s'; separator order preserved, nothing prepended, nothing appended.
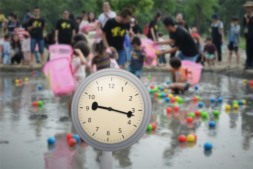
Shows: 9 h 17 min
